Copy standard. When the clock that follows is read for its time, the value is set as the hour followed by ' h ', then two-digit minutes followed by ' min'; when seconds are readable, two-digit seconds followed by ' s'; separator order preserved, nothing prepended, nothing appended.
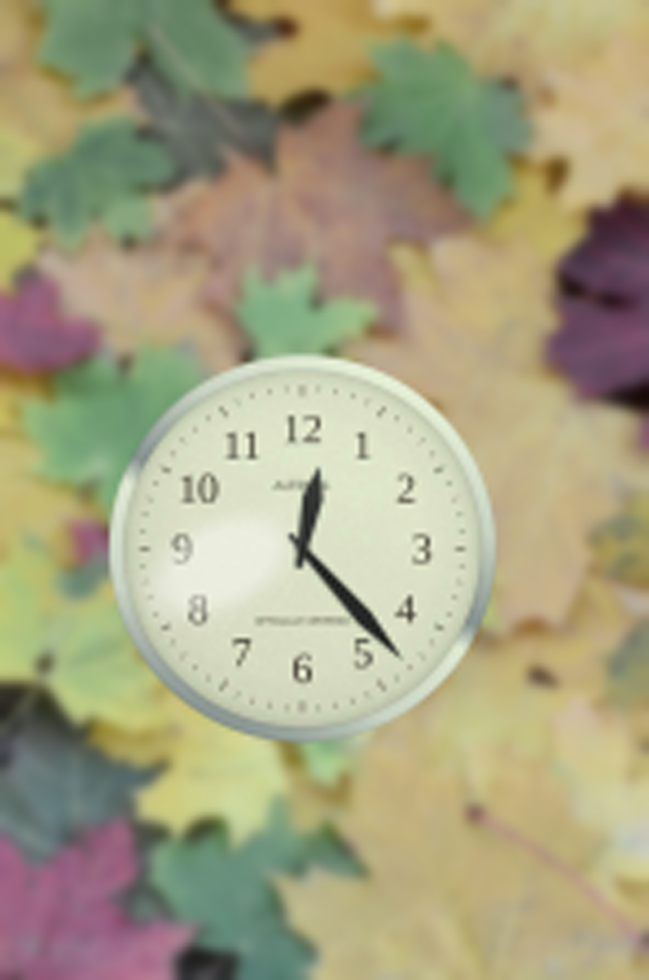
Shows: 12 h 23 min
